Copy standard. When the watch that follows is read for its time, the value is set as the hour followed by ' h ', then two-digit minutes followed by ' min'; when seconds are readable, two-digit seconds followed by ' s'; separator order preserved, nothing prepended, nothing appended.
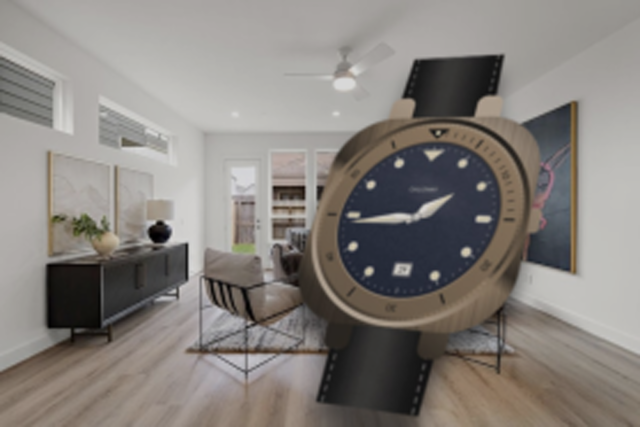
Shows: 1 h 44 min
